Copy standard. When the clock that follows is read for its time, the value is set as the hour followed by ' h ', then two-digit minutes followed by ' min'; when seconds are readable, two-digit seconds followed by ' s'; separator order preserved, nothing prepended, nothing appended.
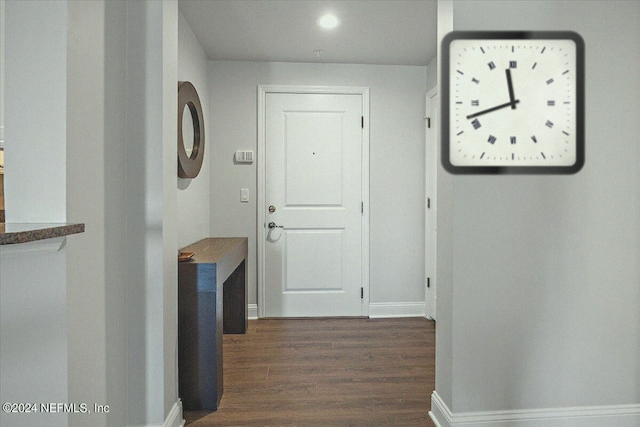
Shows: 11 h 42 min
